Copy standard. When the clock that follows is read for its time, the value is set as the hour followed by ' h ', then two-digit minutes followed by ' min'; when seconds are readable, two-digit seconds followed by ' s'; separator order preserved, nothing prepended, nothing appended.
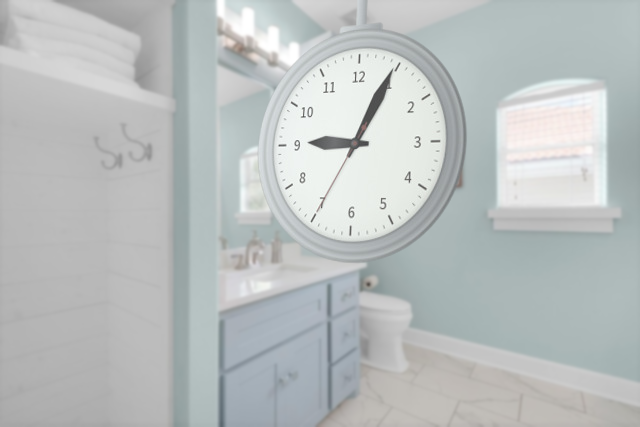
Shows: 9 h 04 min 35 s
